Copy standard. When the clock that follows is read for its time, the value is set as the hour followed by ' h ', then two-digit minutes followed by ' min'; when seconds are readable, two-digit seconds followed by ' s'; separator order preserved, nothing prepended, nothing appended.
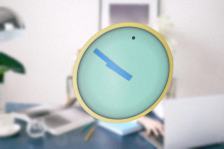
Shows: 9 h 50 min
